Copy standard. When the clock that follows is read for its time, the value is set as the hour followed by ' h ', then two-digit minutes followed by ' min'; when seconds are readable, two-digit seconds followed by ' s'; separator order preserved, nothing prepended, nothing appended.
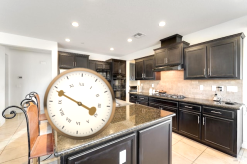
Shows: 3 h 49 min
